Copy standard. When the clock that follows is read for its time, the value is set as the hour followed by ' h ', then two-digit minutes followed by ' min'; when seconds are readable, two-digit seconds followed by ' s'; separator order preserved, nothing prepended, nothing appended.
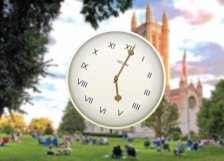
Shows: 5 h 01 min
